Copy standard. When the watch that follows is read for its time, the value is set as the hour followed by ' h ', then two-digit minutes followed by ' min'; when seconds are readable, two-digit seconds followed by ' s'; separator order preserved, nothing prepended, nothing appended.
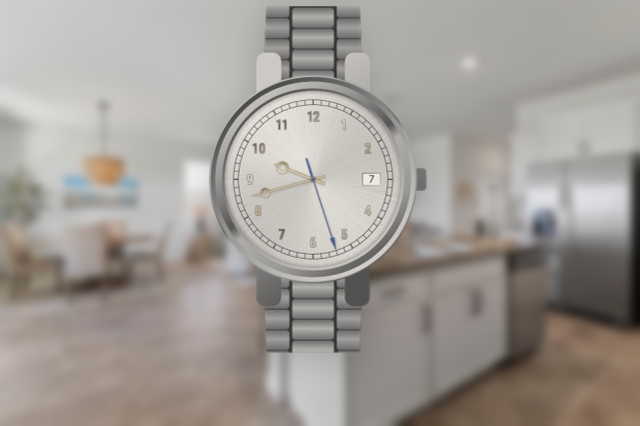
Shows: 9 h 42 min 27 s
